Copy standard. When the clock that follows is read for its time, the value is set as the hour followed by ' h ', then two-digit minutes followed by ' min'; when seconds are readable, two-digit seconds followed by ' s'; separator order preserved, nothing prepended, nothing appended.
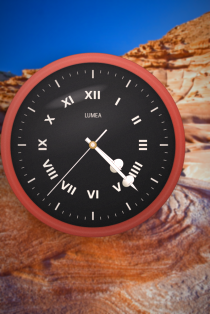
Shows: 4 h 22 min 37 s
